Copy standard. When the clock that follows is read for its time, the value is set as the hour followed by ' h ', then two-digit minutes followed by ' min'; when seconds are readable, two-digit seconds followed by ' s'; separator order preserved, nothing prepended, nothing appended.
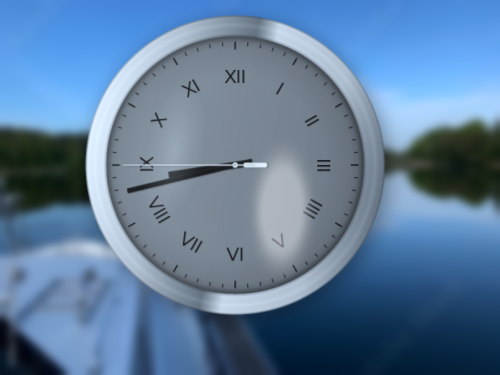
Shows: 8 h 42 min 45 s
